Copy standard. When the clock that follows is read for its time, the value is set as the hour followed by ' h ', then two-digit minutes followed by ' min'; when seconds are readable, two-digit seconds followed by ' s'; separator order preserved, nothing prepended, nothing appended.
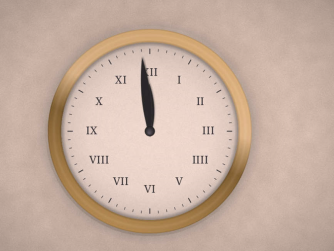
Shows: 11 h 59 min
